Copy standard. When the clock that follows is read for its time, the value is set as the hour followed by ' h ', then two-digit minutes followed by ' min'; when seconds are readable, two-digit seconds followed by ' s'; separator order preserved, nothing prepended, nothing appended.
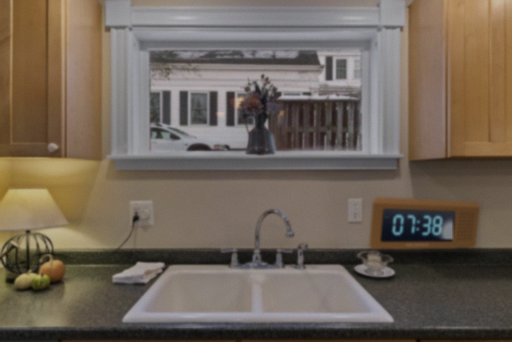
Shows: 7 h 38 min
